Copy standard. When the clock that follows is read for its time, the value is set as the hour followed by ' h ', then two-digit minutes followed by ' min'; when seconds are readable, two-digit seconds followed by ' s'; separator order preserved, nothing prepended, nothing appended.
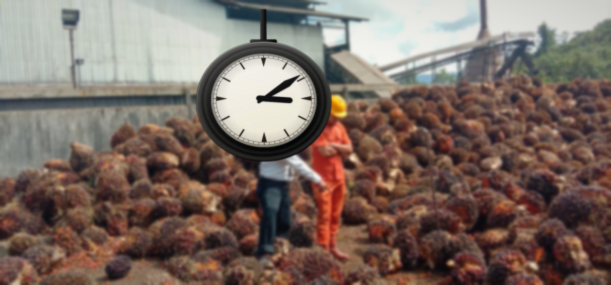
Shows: 3 h 09 min
